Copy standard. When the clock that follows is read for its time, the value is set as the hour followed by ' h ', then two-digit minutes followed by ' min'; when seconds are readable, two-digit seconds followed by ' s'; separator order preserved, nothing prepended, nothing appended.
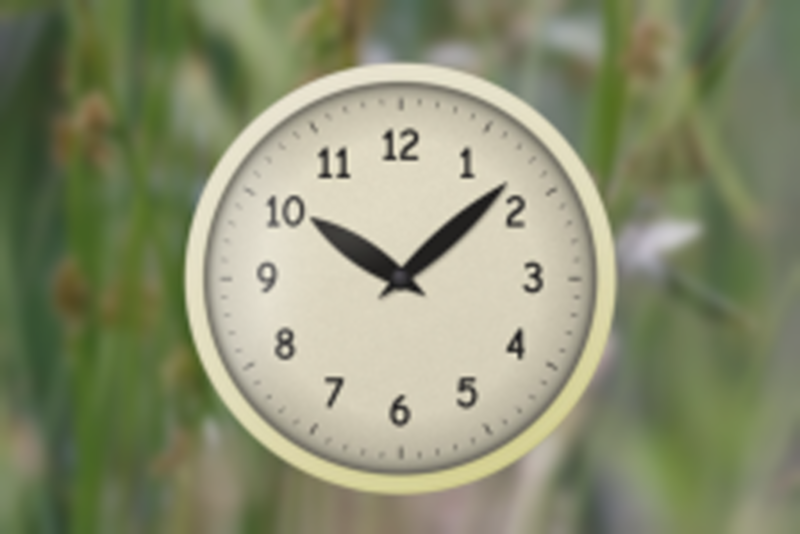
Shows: 10 h 08 min
